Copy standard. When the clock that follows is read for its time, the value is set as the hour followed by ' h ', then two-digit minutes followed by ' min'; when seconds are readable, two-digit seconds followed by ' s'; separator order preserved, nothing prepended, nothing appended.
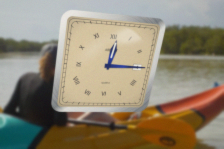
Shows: 12 h 15 min
